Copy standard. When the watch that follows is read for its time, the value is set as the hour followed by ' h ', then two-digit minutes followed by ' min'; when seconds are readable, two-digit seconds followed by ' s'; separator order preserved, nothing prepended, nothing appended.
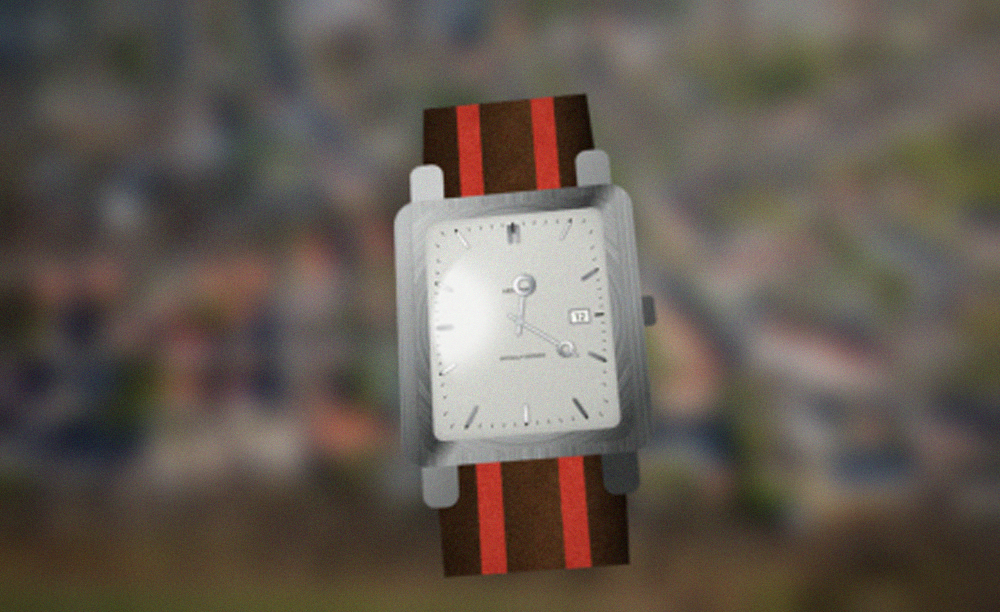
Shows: 12 h 21 min
